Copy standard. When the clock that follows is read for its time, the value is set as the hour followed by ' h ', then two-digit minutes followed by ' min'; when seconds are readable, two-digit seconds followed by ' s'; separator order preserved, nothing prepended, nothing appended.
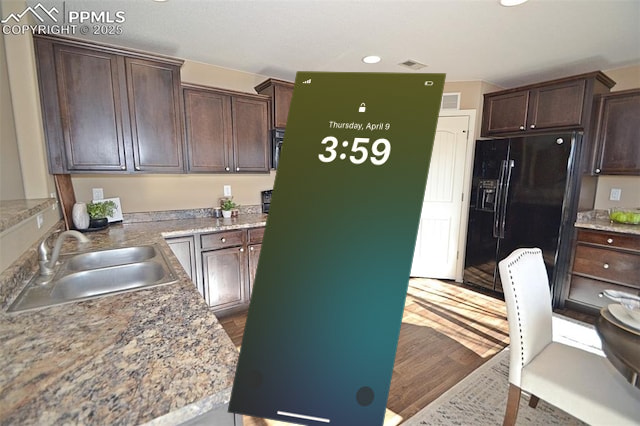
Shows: 3 h 59 min
